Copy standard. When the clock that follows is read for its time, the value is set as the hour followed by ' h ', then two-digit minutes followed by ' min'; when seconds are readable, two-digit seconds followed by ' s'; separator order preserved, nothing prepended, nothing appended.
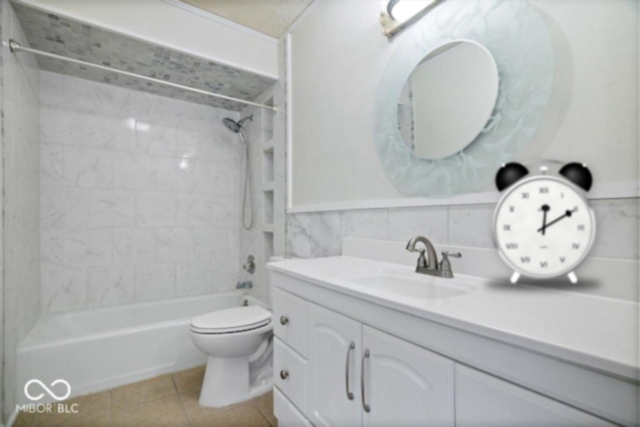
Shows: 12 h 10 min
